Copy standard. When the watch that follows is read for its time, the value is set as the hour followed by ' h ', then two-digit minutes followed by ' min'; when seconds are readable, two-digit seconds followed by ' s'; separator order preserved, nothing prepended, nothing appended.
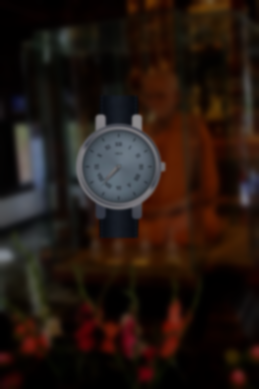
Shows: 7 h 37 min
